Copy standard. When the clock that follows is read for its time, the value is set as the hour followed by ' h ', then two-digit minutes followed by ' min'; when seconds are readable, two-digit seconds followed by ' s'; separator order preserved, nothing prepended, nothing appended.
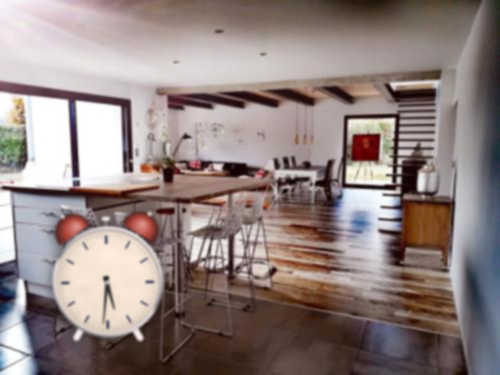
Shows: 5 h 31 min
